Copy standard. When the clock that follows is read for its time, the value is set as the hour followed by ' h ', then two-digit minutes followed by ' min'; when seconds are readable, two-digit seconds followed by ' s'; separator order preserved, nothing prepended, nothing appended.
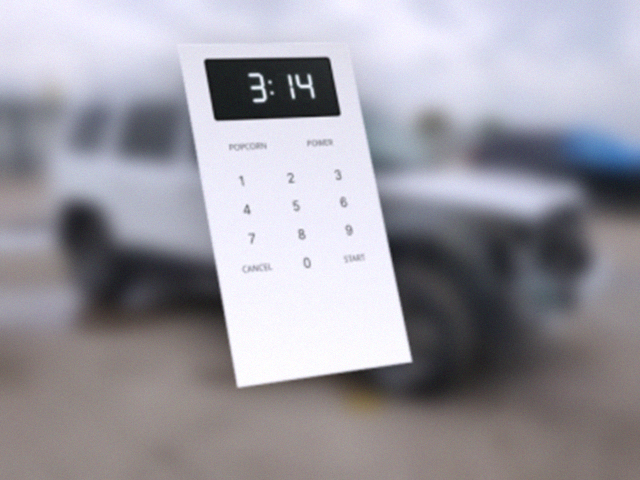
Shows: 3 h 14 min
